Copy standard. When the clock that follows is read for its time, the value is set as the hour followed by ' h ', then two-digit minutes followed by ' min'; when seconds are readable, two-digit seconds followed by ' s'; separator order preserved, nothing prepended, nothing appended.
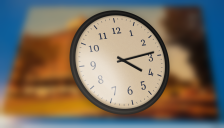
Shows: 4 h 14 min
